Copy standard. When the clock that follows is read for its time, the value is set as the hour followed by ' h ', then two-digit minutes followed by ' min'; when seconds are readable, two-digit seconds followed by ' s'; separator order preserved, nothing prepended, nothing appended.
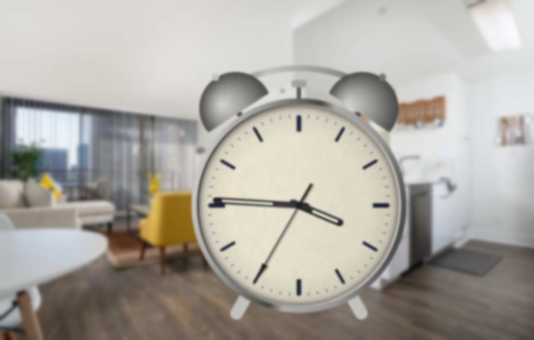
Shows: 3 h 45 min 35 s
